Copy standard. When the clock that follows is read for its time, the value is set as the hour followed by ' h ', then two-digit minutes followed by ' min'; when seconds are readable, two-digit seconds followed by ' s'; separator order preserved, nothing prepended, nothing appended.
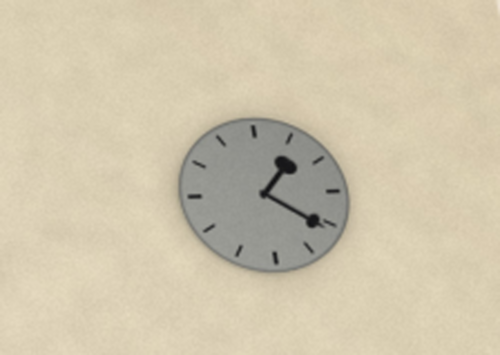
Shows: 1 h 21 min
